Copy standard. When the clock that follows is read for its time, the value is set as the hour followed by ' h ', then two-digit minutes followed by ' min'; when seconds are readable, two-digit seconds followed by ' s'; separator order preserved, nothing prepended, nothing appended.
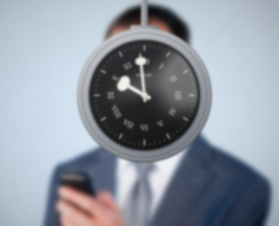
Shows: 9 h 59 min
